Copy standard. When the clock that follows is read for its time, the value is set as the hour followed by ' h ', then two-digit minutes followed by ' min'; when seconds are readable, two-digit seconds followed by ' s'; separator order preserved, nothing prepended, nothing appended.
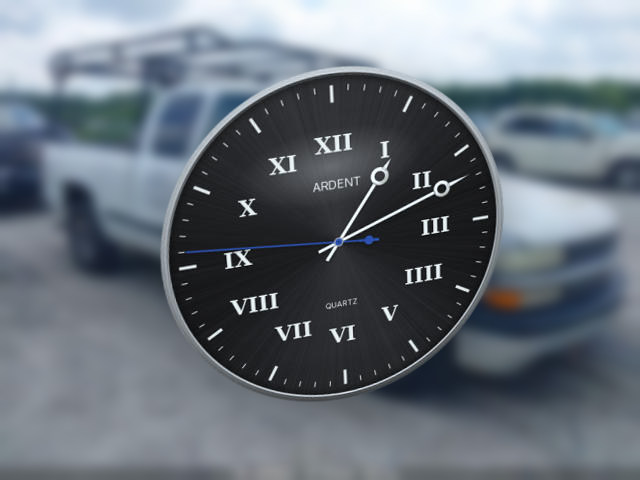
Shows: 1 h 11 min 46 s
